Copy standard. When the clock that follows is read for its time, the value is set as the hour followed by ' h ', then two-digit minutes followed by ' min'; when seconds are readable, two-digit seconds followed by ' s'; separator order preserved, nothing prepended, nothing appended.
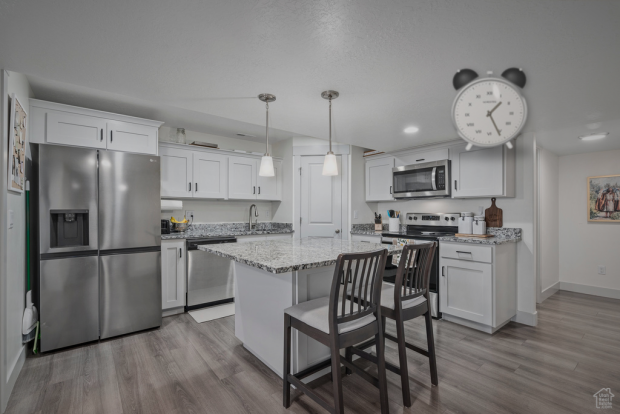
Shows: 1 h 26 min
